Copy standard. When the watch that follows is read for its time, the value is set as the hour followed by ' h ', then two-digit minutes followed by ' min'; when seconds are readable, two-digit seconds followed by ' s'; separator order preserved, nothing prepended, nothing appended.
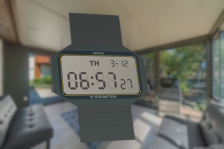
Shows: 6 h 57 min 27 s
